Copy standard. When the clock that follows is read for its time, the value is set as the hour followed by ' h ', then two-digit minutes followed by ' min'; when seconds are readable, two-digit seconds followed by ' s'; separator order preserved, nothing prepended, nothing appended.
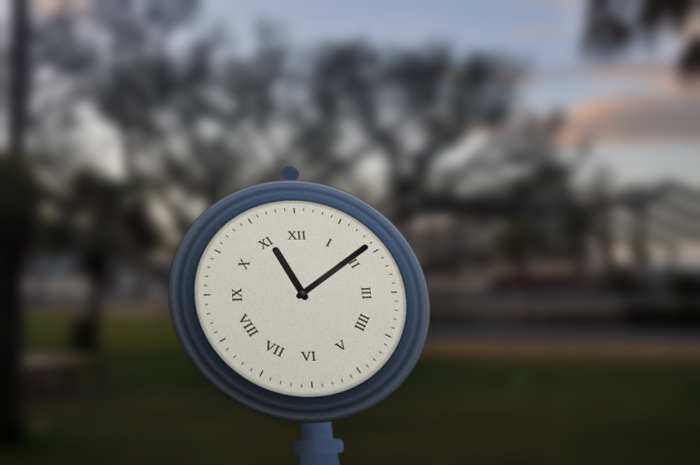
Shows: 11 h 09 min
